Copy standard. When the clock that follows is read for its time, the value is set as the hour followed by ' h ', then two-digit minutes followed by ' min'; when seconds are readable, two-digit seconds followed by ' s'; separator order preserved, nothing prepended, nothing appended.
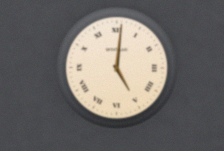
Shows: 5 h 01 min
